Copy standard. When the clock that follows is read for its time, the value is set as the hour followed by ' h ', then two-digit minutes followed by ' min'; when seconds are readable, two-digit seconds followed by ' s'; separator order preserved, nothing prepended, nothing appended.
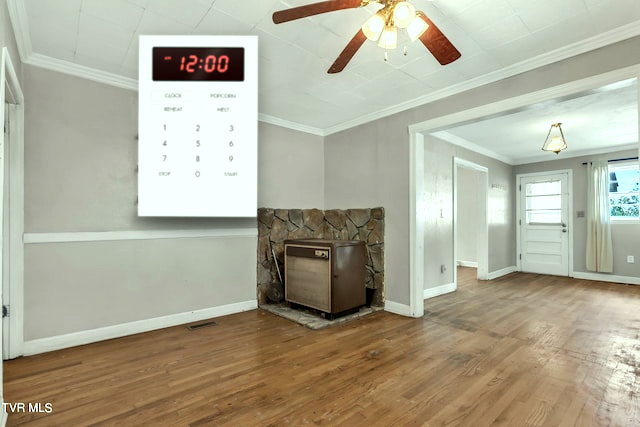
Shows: 12 h 00 min
